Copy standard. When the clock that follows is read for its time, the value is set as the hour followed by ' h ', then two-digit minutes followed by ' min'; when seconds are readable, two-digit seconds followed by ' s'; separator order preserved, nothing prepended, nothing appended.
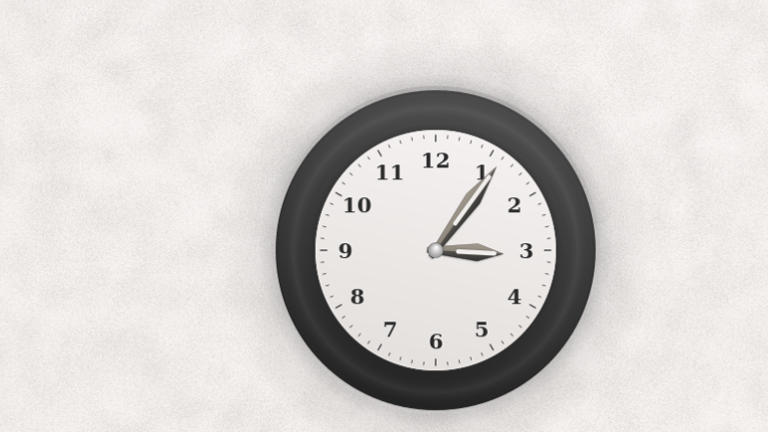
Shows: 3 h 06 min
